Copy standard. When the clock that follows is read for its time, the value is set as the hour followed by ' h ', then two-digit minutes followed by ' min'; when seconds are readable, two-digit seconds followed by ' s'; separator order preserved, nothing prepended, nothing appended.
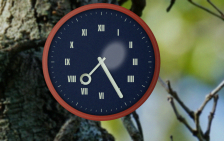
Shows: 7 h 25 min
